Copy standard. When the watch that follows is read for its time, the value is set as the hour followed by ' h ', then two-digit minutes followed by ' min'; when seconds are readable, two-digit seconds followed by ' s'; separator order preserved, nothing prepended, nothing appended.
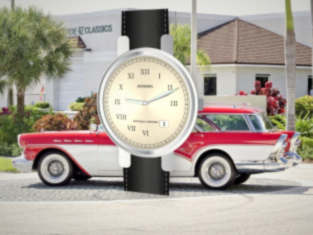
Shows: 9 h 11 min
